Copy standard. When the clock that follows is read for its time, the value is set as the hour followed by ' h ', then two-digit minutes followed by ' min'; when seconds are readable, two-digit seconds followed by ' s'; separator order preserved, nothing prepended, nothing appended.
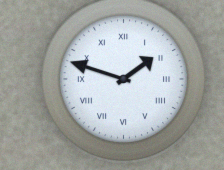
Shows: 1 h 48 min
